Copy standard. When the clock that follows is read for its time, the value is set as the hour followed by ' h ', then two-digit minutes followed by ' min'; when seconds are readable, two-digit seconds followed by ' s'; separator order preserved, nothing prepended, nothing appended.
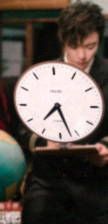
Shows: 7 h 27 min
